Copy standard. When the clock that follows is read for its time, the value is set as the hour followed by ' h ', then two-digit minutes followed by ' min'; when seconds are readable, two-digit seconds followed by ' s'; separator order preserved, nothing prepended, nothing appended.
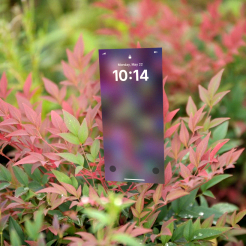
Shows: 10 h 14 min
